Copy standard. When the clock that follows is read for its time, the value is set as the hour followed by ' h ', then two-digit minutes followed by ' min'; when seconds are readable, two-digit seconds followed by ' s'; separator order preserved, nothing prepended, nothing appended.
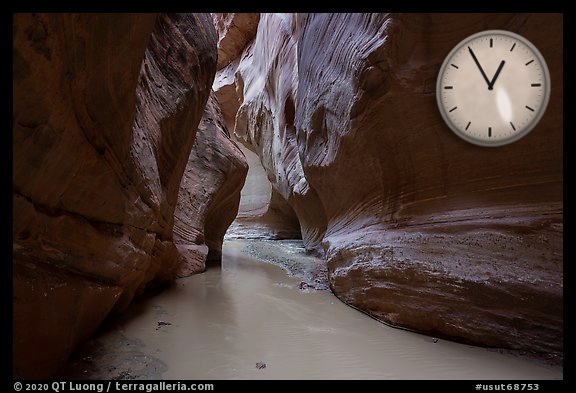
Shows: 12 h 55 min
